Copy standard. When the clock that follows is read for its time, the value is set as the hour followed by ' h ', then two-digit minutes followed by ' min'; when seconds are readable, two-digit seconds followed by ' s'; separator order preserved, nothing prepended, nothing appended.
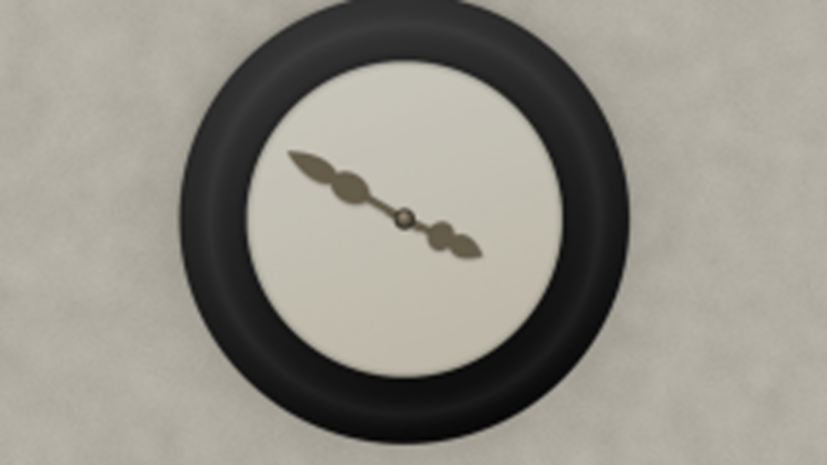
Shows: 3 h 50 min
